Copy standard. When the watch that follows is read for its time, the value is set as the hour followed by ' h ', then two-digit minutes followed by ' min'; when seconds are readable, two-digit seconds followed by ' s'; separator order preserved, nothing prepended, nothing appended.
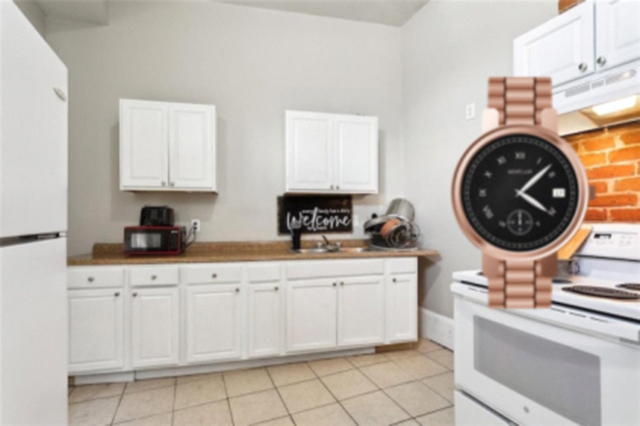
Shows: 4 h 08 min
